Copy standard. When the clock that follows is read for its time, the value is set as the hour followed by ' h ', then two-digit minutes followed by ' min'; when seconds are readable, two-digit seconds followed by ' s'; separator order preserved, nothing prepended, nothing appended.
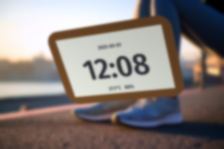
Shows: 12 h 08 min
